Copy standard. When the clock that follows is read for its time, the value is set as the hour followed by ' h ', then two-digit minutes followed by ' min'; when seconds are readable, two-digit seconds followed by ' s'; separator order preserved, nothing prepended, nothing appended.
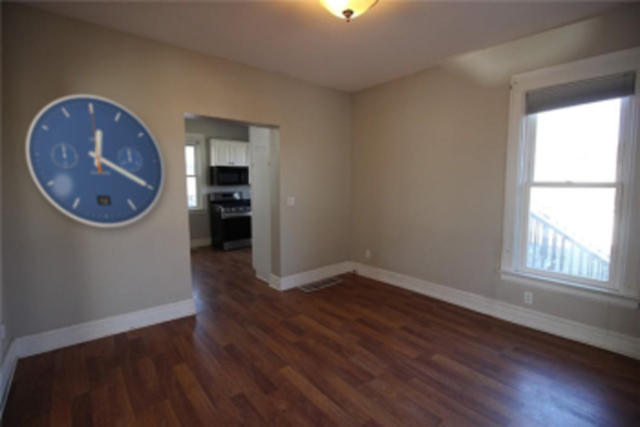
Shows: 12 h 20 min
